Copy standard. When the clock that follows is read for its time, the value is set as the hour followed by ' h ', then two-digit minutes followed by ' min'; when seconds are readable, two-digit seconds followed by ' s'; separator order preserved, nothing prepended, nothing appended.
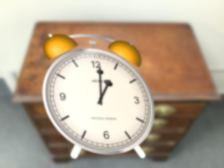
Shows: 1 h 01 min
